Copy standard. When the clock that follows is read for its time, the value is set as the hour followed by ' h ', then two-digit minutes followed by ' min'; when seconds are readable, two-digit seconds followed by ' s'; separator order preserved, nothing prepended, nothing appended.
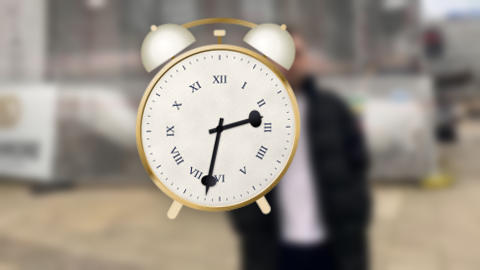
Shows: 2 h 32 min
